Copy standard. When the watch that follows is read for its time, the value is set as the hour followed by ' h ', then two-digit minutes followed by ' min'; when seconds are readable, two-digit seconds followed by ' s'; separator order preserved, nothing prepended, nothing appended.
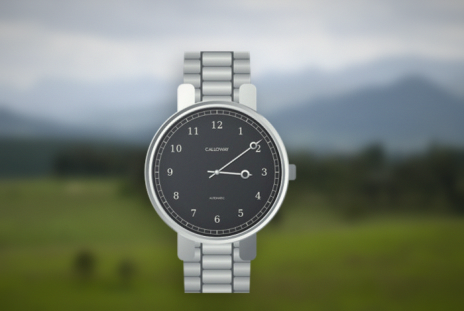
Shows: 3 h 09 min
